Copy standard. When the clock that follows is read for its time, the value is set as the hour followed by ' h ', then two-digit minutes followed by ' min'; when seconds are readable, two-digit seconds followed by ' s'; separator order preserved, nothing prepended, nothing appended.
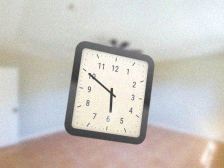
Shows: 5 h 50 min
